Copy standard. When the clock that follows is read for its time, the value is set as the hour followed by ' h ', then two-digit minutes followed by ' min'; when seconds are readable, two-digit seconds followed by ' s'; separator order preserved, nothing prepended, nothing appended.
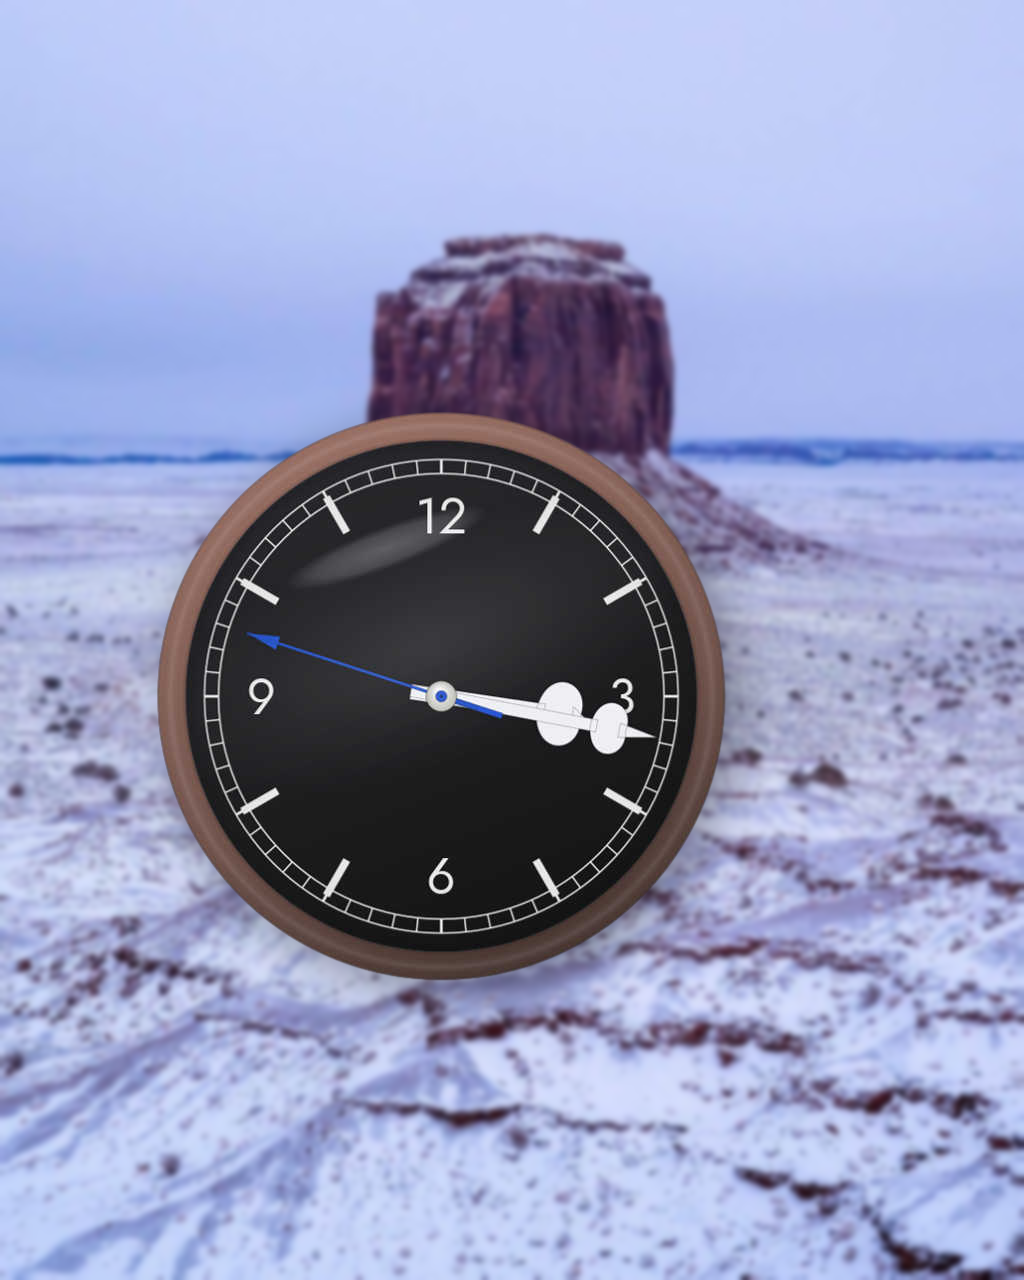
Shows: 3 h 16 min 48 s
